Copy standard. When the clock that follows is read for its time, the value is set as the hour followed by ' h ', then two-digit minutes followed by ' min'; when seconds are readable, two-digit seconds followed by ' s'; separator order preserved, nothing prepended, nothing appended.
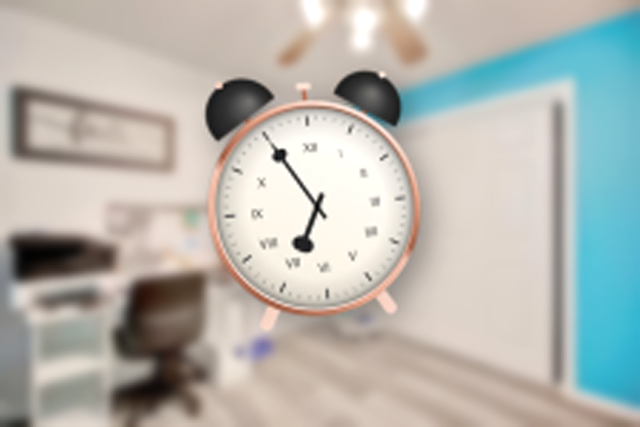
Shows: 6 h 55 min
